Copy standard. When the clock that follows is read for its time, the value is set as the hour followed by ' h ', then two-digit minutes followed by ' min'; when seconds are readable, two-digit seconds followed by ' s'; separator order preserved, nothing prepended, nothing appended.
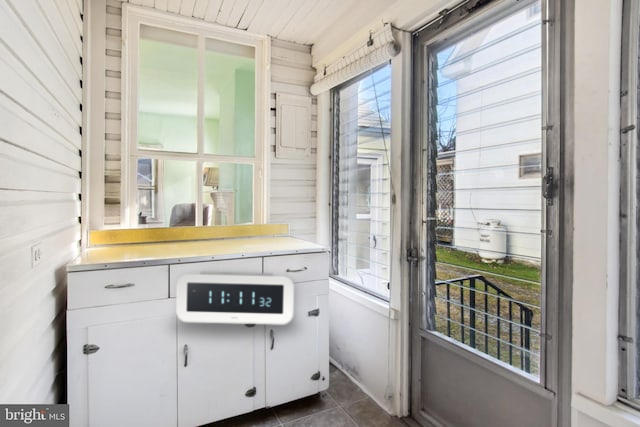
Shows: 11 h 11 min
